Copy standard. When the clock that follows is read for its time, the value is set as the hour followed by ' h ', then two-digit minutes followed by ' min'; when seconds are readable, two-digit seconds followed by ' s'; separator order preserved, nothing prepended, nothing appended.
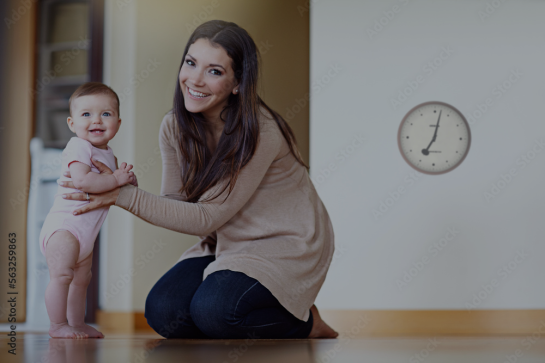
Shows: 7 h 02 min
